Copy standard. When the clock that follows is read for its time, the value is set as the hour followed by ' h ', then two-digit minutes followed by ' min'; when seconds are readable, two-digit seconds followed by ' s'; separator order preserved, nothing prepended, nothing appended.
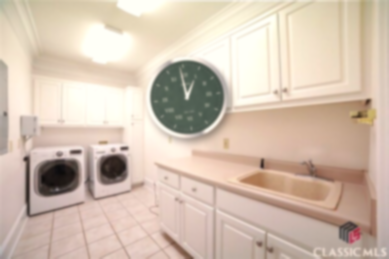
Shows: 12 h 59 min
